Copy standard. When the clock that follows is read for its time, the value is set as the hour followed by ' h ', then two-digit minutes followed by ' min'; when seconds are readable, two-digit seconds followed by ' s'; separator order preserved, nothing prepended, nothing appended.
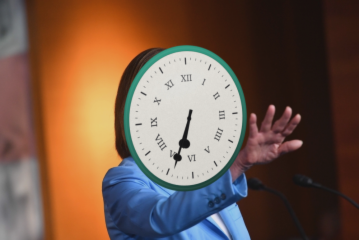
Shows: 6 h 34 min
